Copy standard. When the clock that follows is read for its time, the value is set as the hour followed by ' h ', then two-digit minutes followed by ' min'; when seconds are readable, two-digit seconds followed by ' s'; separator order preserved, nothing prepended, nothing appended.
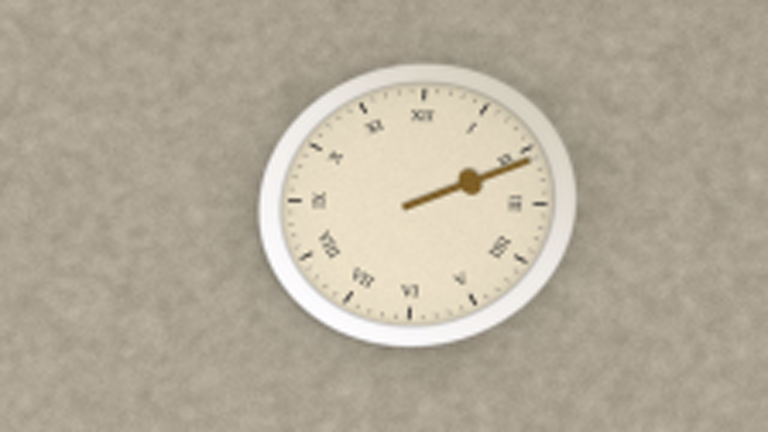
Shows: 2 h 11 min
